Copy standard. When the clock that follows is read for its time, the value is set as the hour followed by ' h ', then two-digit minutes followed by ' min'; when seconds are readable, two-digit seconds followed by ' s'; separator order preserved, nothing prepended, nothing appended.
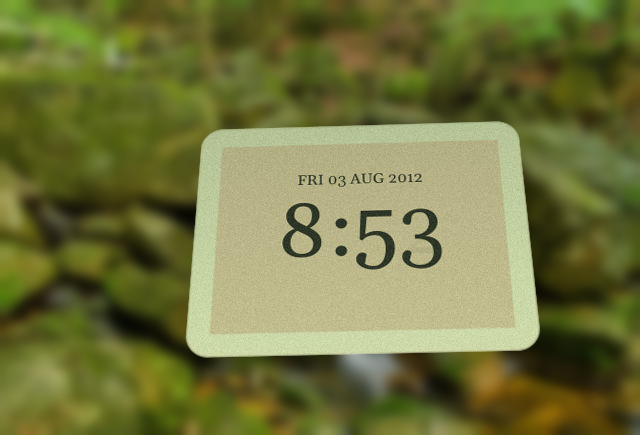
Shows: 8 h 53 min
